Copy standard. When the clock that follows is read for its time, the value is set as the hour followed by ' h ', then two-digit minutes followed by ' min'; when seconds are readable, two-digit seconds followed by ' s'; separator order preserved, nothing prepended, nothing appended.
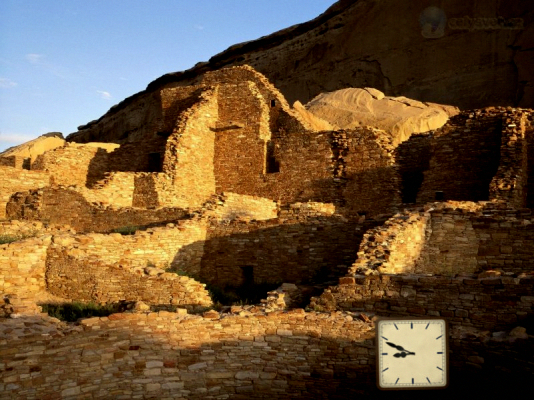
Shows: 8 h 49 min
